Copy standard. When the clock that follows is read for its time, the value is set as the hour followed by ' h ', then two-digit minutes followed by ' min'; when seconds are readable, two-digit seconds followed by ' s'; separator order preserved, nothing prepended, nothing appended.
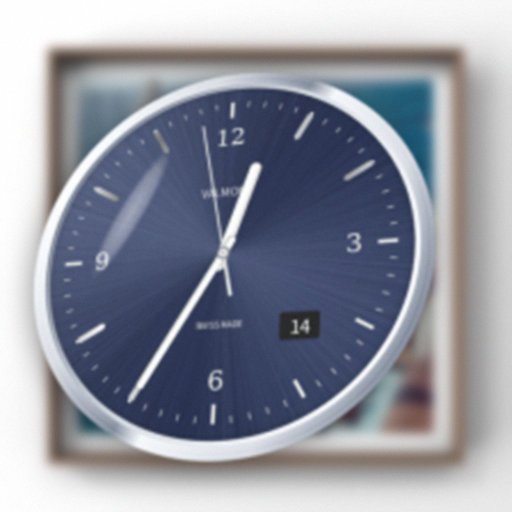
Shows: 12 h 34 min 58 s
